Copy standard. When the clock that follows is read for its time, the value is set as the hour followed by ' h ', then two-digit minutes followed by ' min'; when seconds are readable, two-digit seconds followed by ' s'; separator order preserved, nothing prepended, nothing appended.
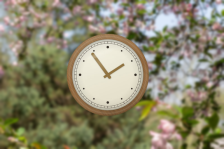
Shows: 1 h 54 min
